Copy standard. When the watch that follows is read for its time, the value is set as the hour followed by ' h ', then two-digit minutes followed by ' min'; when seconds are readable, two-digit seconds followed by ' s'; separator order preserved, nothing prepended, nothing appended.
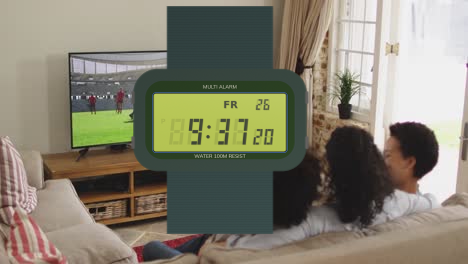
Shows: 9 h 37 min 20 s
